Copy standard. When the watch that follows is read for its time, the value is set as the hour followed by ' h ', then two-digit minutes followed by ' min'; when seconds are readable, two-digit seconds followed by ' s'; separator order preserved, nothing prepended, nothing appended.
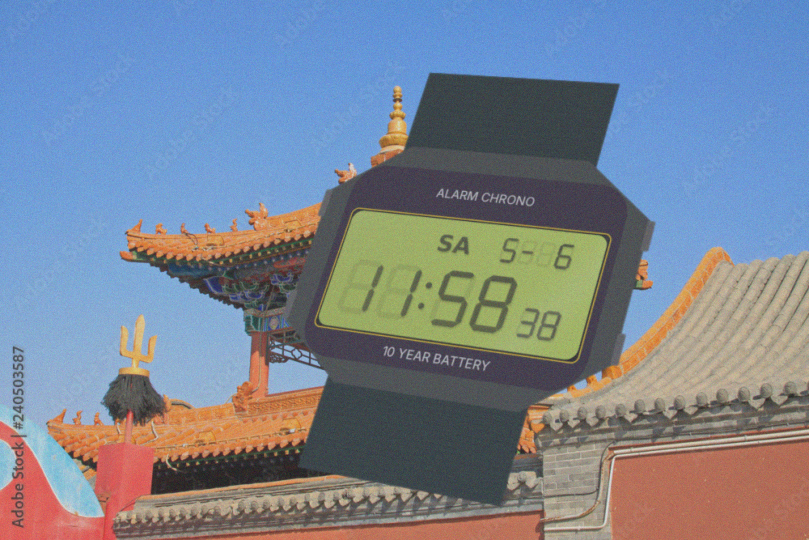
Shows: 11 h 58 min 38 s
